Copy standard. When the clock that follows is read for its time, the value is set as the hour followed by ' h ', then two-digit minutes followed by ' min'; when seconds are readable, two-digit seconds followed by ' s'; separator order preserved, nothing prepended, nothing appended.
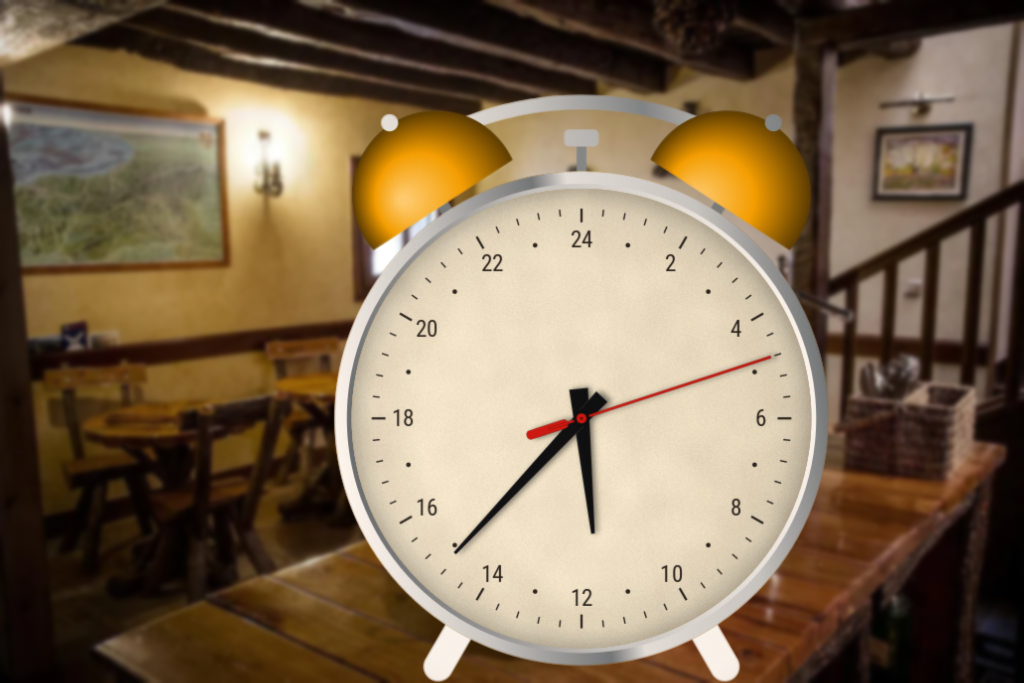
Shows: 11 h 37 min 12 s
